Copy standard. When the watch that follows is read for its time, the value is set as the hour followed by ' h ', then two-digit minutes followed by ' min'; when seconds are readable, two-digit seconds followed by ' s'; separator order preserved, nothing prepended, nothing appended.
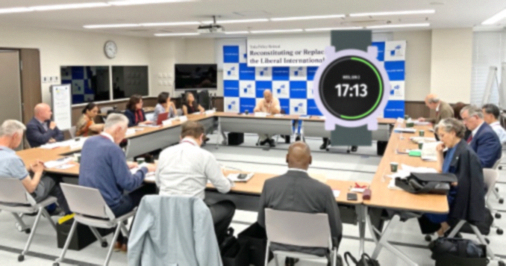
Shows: 17 h 13 min
